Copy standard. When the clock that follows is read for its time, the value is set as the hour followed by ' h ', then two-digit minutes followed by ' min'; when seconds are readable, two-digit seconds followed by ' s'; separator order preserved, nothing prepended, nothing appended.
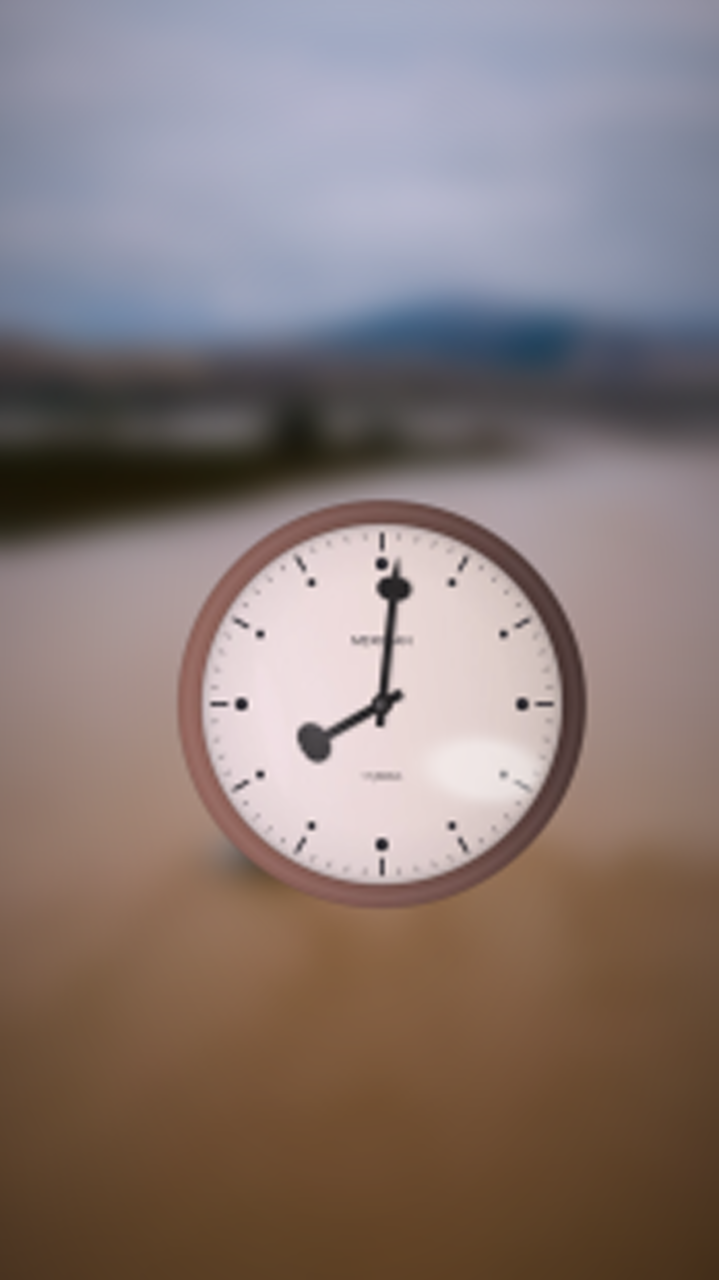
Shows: 8 h 01 min
